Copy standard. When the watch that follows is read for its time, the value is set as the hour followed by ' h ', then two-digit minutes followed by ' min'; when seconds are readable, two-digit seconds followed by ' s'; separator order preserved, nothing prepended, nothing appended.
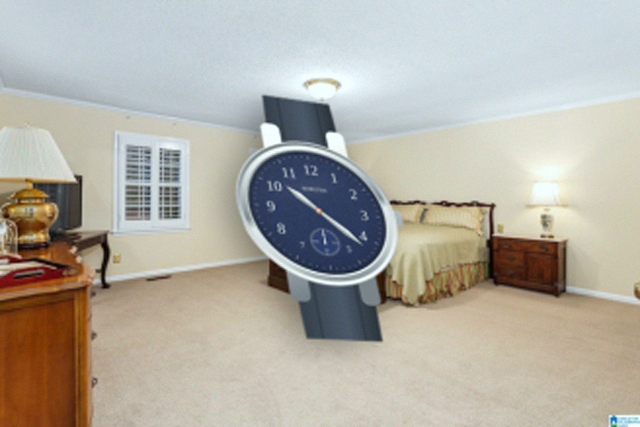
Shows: 10 h 22 min
